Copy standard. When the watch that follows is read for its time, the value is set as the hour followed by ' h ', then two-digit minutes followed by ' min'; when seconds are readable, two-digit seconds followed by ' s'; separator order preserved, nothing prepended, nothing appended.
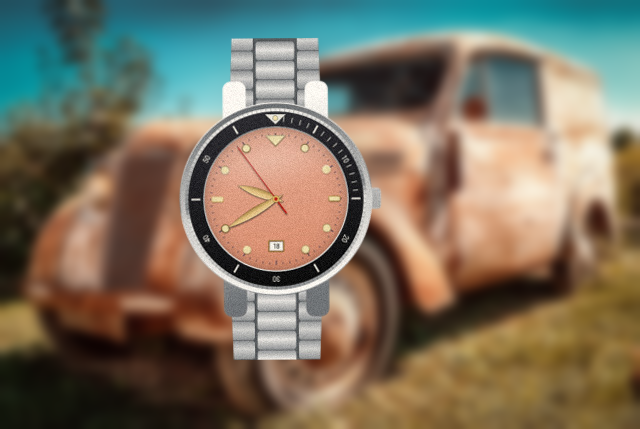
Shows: 9 h 39 min 54 s
